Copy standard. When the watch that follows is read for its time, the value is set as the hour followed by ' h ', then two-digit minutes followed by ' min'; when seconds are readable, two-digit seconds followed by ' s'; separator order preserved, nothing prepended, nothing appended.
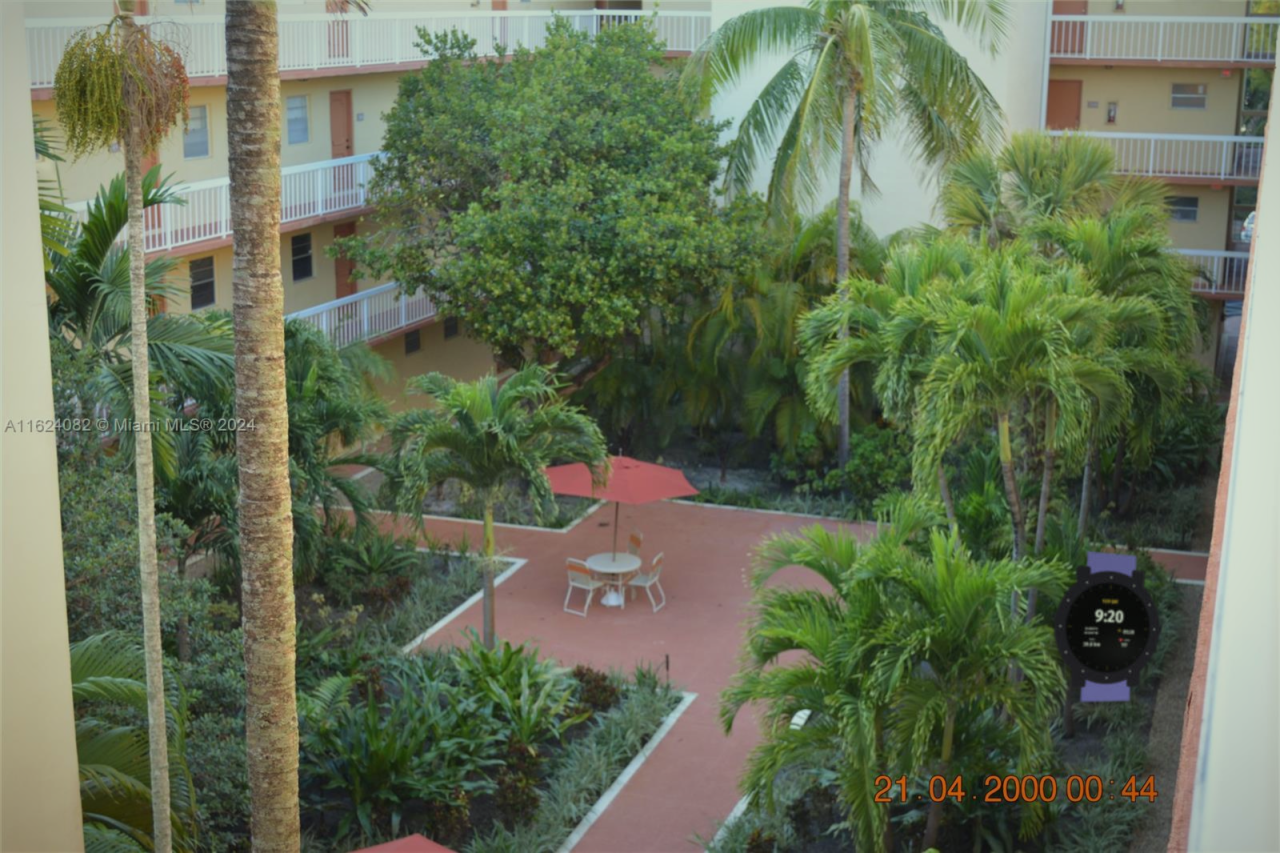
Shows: 9 h 20 min
